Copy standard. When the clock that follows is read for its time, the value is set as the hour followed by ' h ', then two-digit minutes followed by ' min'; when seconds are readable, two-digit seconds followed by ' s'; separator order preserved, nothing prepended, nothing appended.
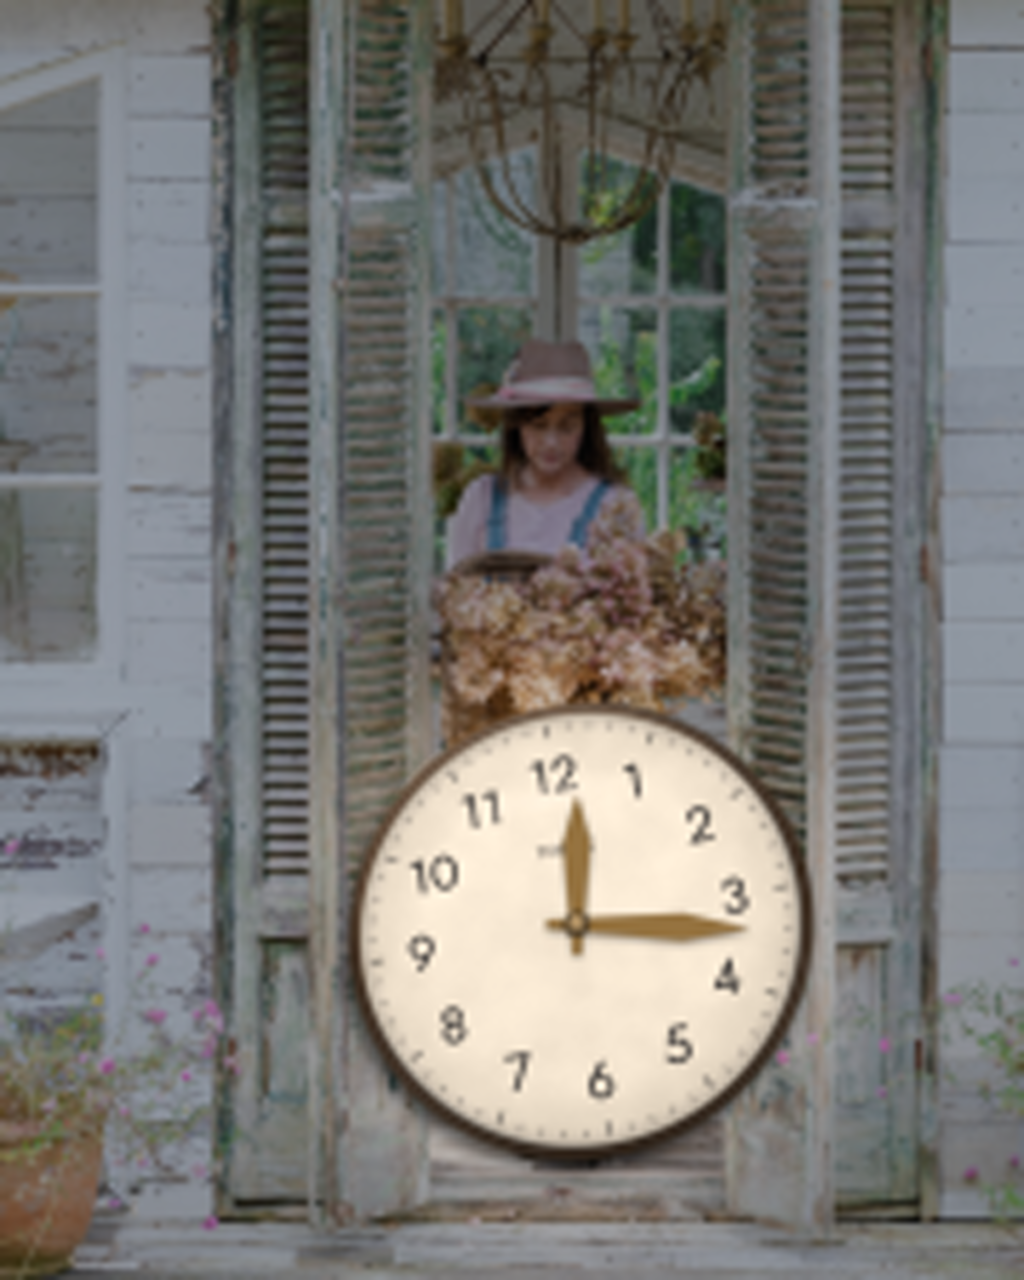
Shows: 12 h 17 min
